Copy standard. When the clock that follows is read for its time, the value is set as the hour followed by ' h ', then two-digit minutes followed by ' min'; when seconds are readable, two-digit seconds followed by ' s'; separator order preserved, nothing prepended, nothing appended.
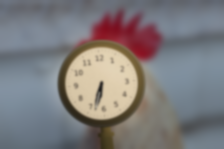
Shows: 6 h 33 min
